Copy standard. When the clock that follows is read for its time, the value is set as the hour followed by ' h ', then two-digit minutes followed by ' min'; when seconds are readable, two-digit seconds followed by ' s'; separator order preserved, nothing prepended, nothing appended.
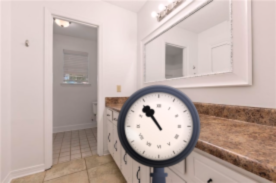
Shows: 10 h 54 min
